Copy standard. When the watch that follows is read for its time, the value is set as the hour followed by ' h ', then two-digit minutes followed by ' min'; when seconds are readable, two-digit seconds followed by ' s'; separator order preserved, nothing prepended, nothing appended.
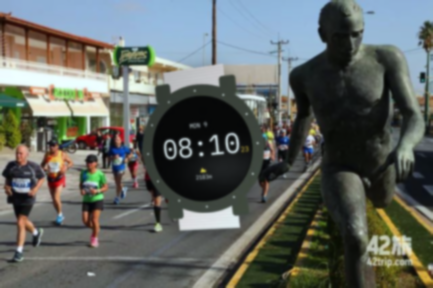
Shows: 8 h 10 min
